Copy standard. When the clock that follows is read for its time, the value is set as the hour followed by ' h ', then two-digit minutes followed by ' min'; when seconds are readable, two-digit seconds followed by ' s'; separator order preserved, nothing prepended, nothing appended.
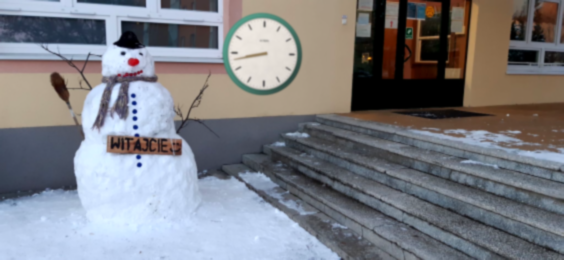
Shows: 8 h 43 min
